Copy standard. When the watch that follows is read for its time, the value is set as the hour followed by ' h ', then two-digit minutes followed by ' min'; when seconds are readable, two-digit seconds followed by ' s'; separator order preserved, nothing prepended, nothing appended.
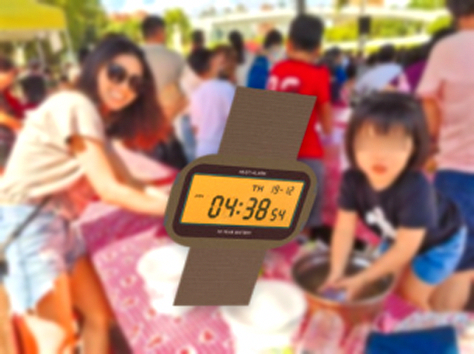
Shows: 4 h 38 min 54 s
